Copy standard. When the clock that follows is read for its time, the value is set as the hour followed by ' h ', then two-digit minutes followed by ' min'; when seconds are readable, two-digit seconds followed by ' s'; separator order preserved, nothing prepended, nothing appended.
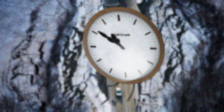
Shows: 10 h 51 min
